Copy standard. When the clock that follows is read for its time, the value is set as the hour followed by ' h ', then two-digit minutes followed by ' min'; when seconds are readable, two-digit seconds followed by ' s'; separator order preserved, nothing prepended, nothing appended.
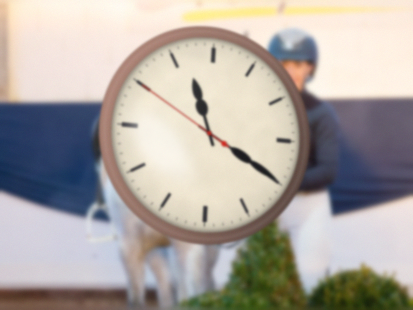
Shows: 11 h 19 min 50 s
